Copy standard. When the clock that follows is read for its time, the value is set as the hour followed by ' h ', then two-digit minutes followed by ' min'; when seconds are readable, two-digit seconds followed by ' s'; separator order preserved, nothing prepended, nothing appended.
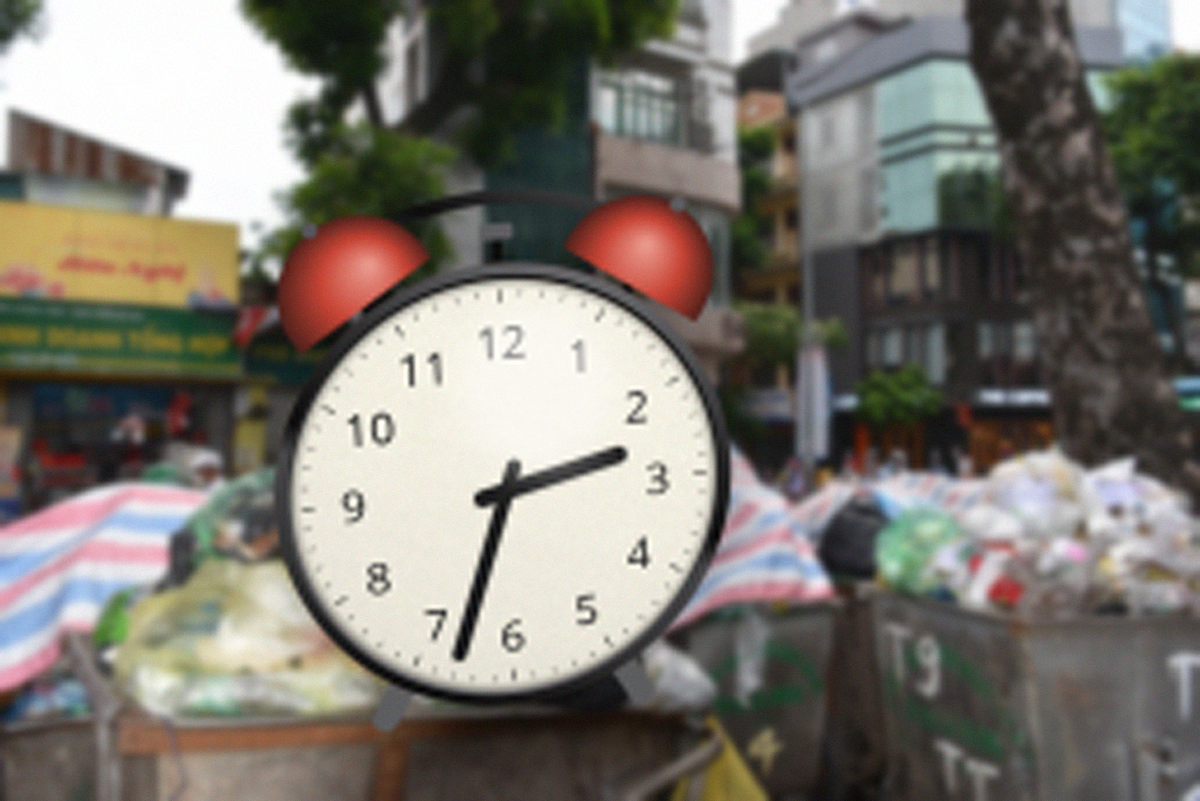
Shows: 2 h 33 min
